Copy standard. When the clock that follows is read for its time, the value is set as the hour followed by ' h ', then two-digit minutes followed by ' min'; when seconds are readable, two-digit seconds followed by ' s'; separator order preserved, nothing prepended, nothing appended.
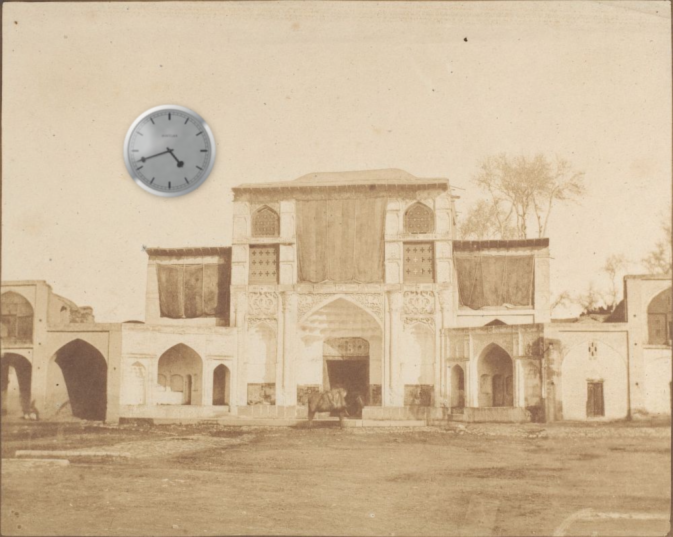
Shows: 4 h 42 min
